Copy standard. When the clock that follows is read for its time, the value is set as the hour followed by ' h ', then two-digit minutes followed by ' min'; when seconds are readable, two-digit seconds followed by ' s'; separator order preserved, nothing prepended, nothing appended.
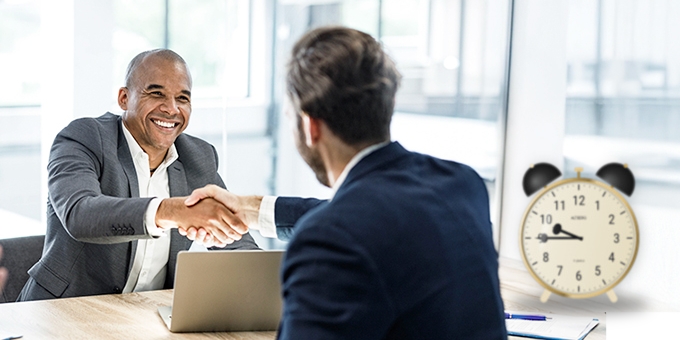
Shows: 9 h 45 min
